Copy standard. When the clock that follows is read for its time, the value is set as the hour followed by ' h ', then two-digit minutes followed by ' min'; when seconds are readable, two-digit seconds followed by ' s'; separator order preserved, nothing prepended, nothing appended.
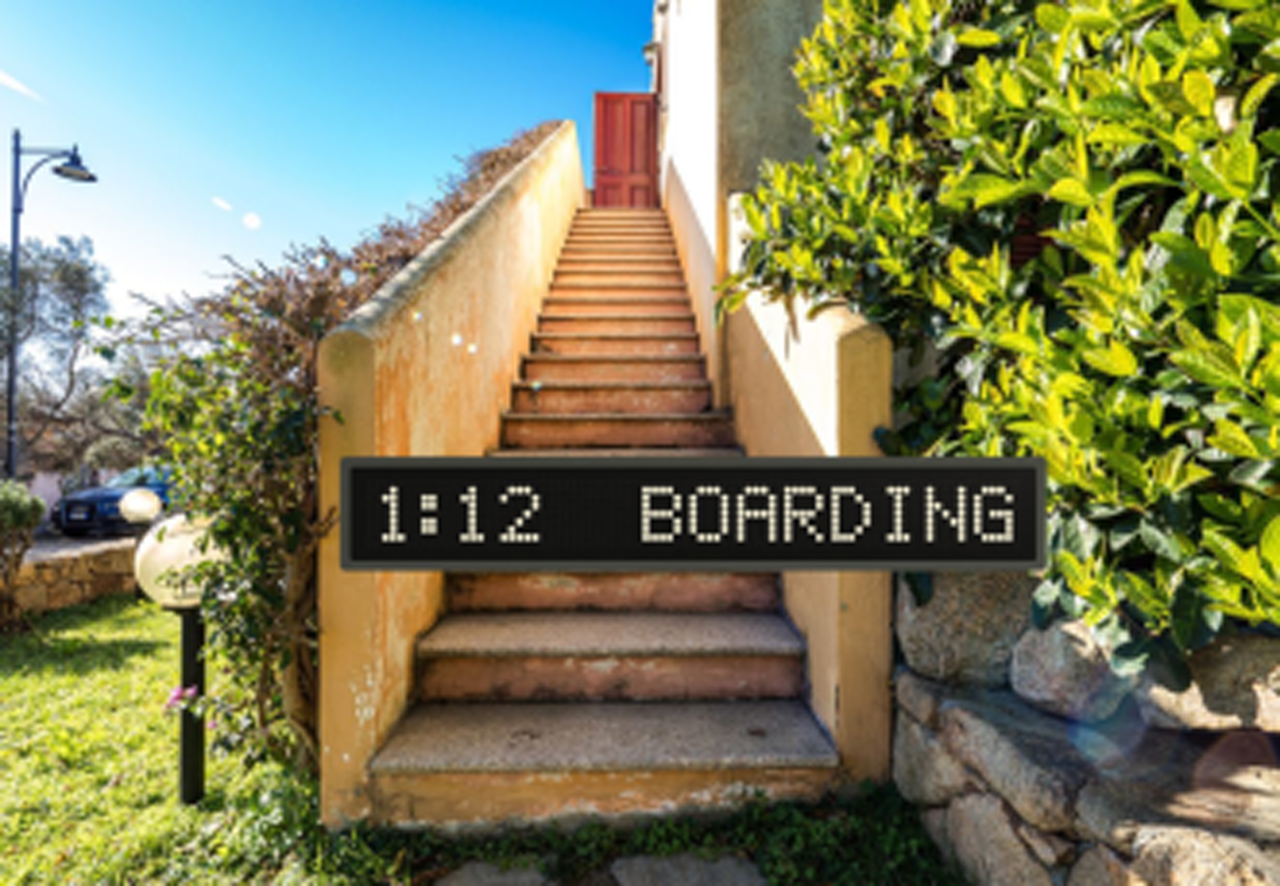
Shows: 1 h 12 min
